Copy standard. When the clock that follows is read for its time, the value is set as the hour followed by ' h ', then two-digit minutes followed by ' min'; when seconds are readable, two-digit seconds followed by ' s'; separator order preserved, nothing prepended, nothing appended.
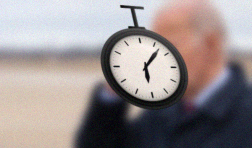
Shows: 6 h 07 min
